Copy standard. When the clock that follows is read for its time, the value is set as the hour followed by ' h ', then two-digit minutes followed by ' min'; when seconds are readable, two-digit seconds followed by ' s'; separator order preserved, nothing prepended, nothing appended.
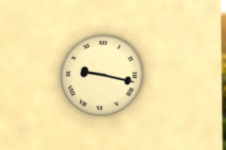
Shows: 9 h 17 min
